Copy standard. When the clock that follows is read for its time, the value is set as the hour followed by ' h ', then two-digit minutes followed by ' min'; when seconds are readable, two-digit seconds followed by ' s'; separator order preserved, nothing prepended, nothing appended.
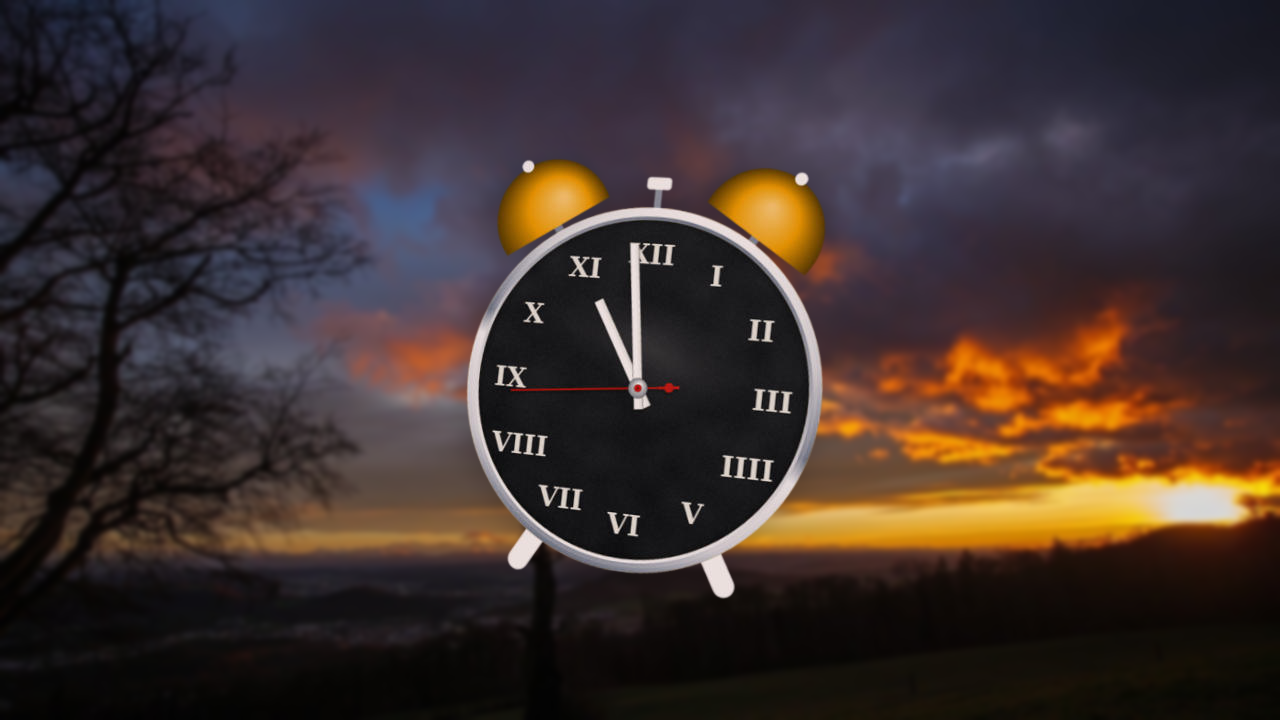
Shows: 10 h 58 min 44 s
